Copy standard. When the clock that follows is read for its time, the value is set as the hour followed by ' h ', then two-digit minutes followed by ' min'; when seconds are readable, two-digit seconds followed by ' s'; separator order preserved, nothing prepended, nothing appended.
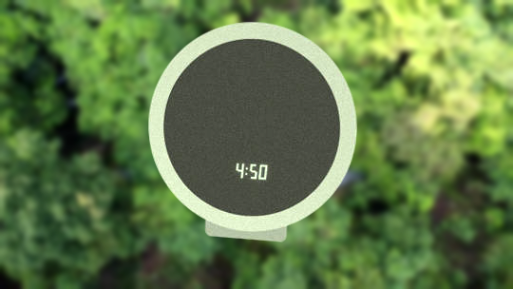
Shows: 4 h 50 min
